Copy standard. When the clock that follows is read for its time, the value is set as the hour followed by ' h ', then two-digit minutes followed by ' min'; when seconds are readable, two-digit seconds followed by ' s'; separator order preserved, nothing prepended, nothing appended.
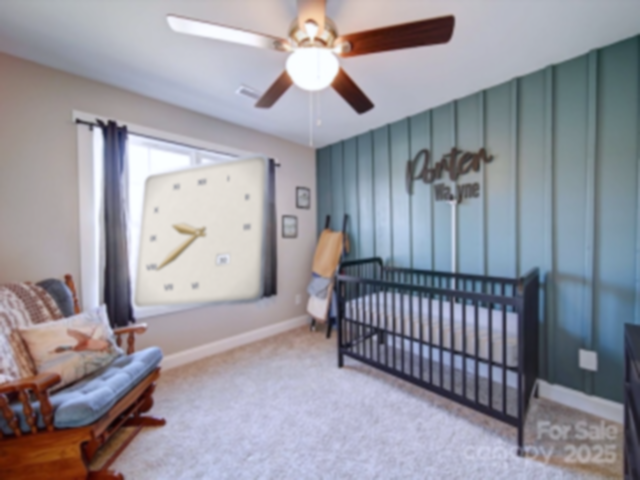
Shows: 9 h 39 min
